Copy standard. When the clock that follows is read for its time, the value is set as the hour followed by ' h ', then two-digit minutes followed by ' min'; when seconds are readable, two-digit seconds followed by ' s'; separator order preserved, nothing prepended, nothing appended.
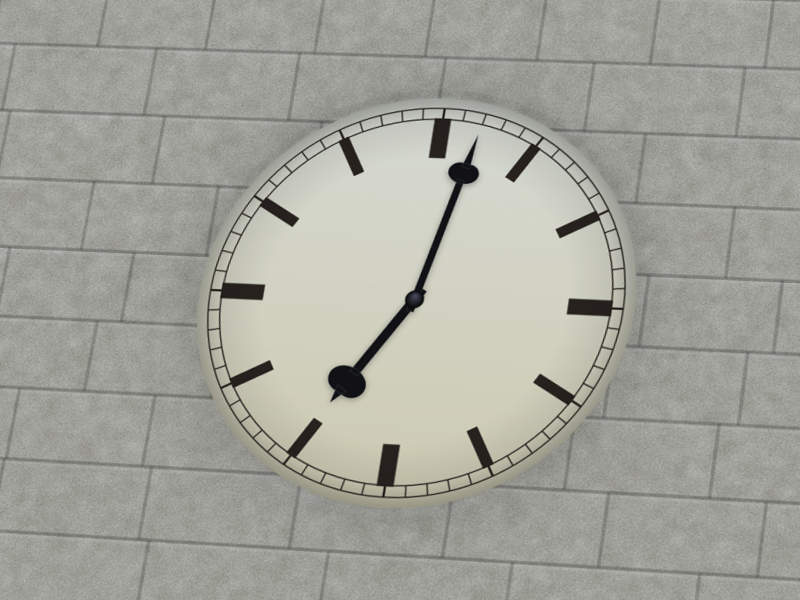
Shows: 7 h 02 min
